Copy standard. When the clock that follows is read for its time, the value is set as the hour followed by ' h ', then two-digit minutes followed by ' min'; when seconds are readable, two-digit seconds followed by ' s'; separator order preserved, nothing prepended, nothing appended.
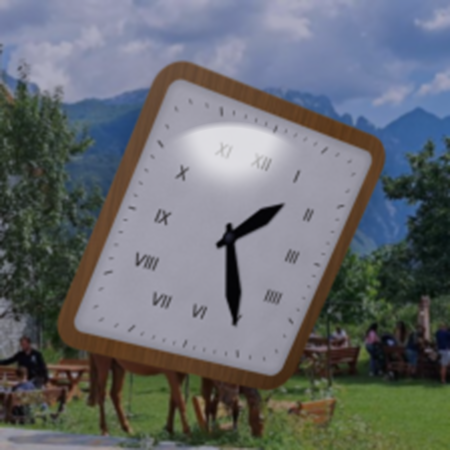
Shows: 1 h 25 min
